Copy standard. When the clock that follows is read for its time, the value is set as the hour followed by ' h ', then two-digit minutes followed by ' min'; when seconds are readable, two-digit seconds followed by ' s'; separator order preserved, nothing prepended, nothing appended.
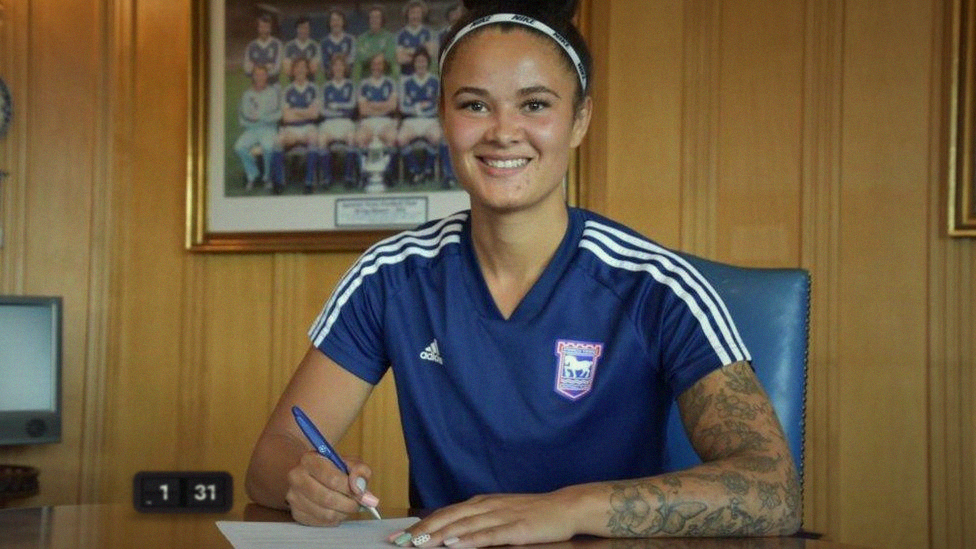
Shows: 1 h 31 min
